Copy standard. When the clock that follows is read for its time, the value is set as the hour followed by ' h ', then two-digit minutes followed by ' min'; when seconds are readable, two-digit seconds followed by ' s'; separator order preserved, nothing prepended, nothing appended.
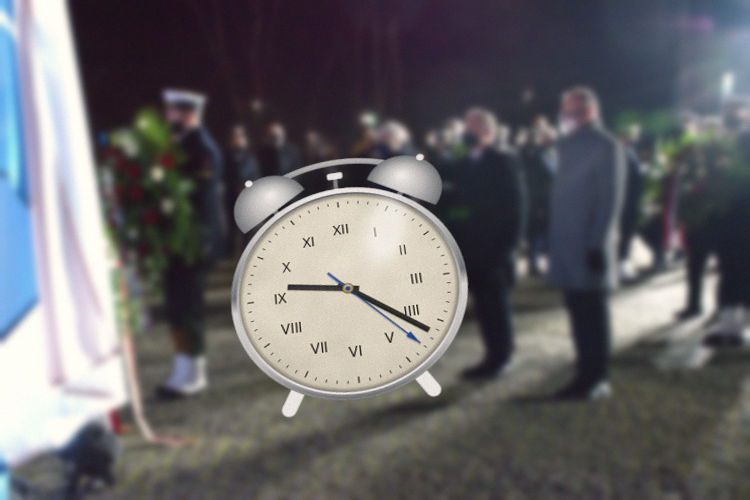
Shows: 9 h 21 min 23 s
